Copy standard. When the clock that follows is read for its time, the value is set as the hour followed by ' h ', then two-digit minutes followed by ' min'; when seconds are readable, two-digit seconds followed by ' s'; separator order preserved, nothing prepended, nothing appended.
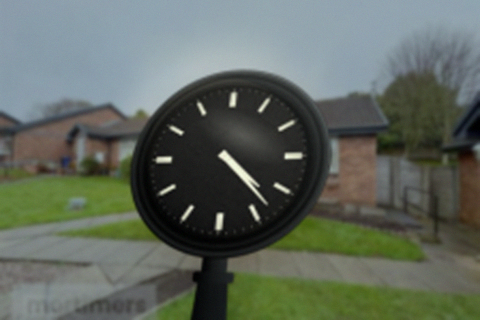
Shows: 4 h 23 min
